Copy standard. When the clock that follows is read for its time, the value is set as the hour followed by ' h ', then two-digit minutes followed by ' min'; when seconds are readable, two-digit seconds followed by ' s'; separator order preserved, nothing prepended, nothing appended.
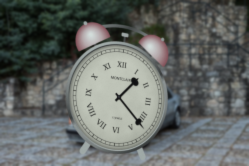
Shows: 1 h 22 min
